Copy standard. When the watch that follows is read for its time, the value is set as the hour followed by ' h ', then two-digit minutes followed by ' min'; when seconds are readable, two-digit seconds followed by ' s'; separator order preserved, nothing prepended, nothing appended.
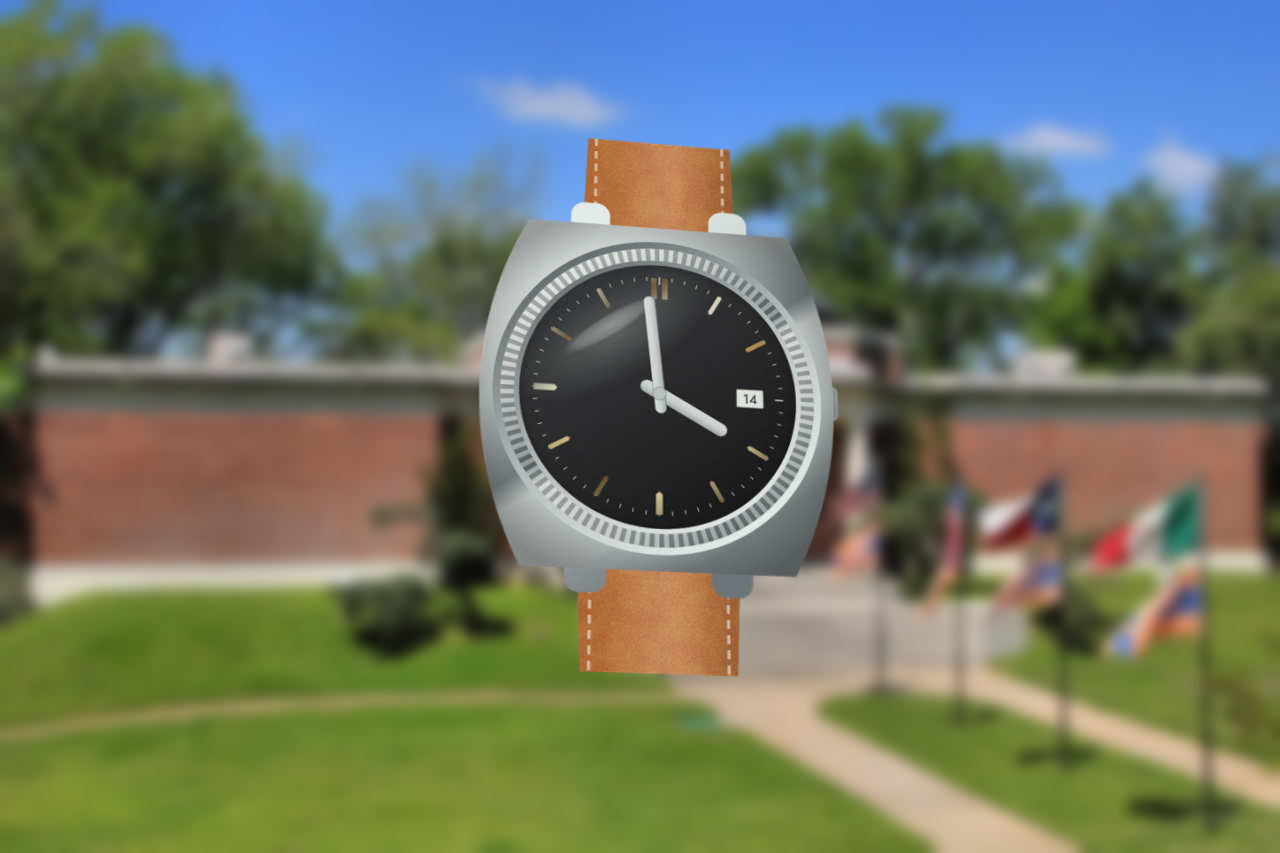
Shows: 3 h 59 min
